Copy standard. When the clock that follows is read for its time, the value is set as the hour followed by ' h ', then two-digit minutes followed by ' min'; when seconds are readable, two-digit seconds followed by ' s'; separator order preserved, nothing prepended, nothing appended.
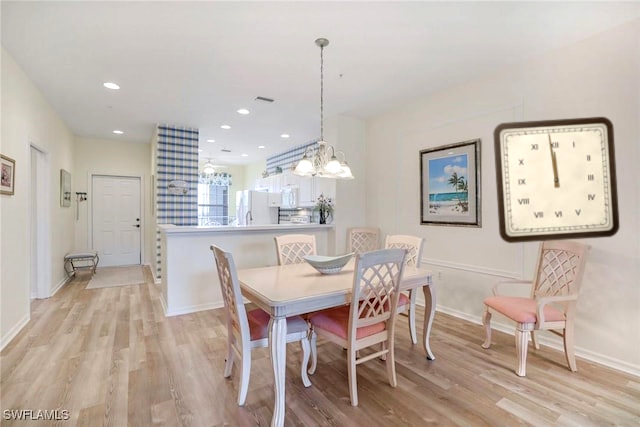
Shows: 11 h 59 min
